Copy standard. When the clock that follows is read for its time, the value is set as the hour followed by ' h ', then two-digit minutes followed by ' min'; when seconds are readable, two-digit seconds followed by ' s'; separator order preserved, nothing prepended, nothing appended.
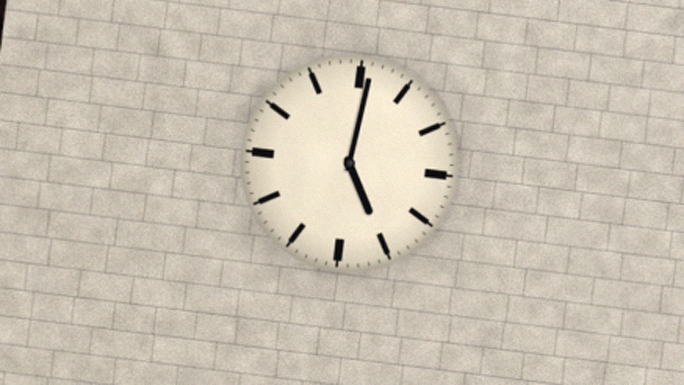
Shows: 5 h 01 min
